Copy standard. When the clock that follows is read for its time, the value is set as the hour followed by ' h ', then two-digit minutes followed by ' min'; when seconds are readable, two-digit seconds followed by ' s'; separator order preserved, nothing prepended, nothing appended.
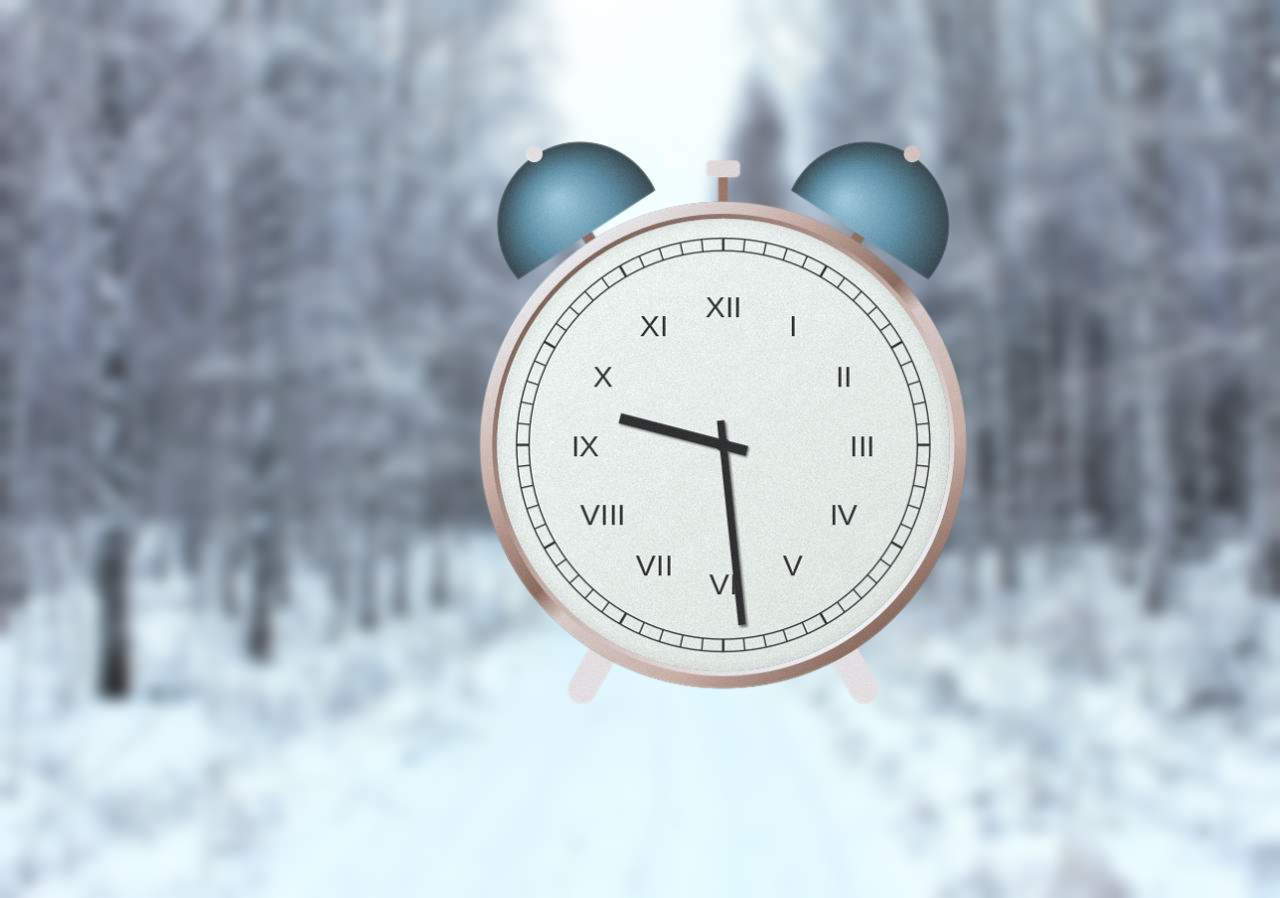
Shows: 9 h 29 min
